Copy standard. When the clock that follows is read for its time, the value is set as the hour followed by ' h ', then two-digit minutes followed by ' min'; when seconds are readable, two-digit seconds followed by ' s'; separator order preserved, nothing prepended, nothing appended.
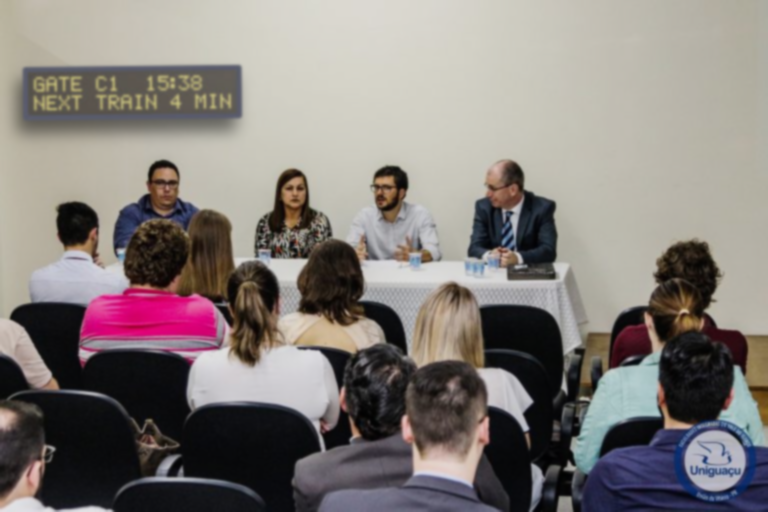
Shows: 15 h 38 min
